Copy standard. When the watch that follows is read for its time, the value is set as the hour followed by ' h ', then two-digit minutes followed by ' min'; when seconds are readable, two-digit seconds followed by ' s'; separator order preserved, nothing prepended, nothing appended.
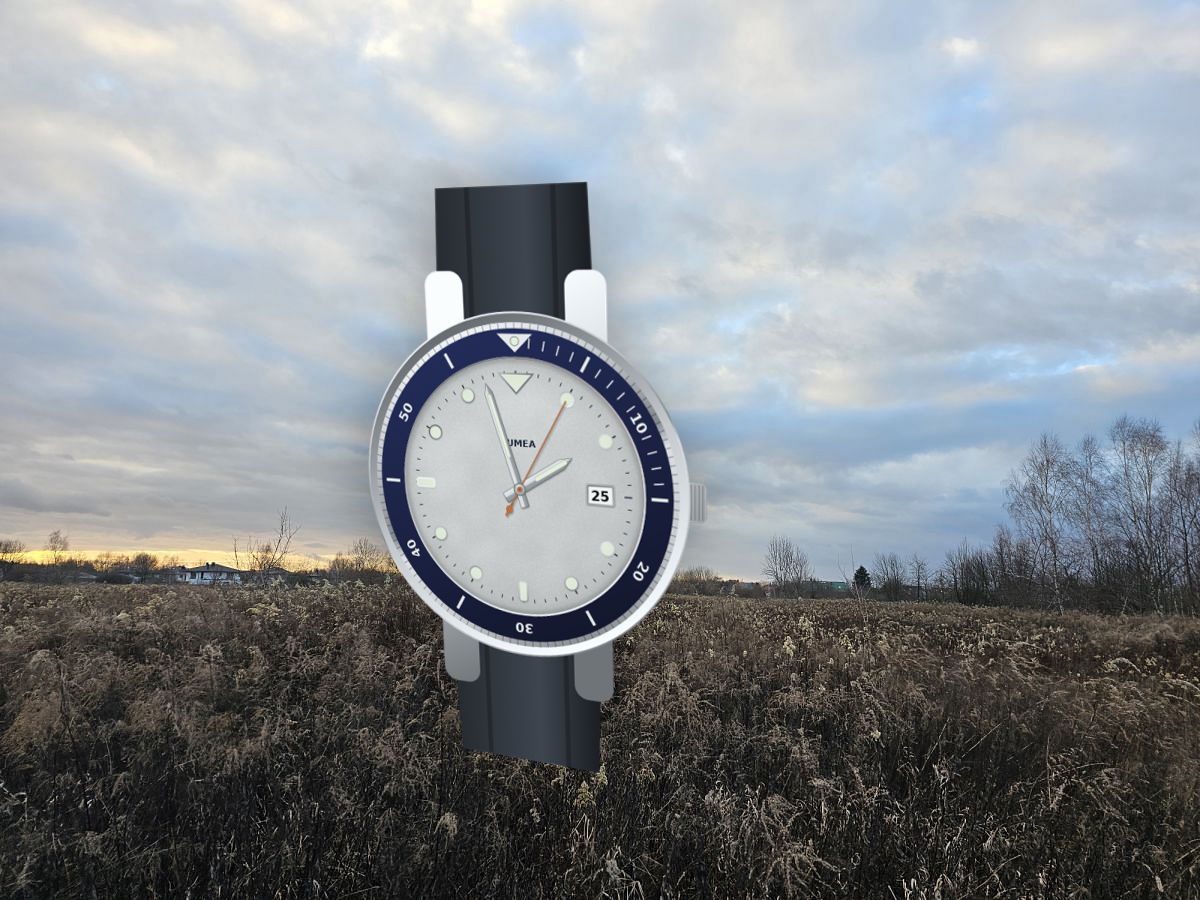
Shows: 1 h 57 min 05 s
